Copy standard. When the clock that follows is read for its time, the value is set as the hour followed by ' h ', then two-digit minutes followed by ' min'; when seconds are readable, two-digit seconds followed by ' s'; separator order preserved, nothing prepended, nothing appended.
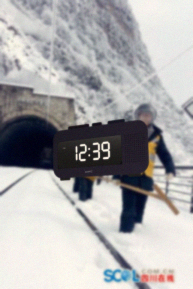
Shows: 12 h 39 min
